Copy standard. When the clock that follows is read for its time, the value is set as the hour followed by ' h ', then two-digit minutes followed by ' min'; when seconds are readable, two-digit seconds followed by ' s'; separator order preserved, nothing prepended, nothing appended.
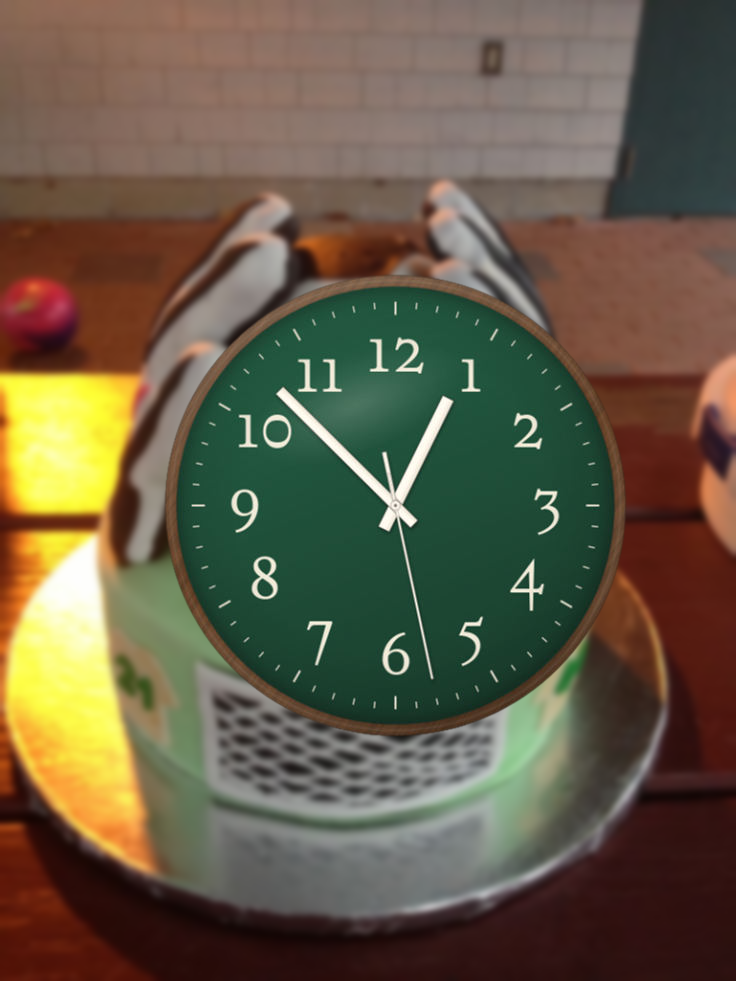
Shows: 12 h 52 min 28 s
